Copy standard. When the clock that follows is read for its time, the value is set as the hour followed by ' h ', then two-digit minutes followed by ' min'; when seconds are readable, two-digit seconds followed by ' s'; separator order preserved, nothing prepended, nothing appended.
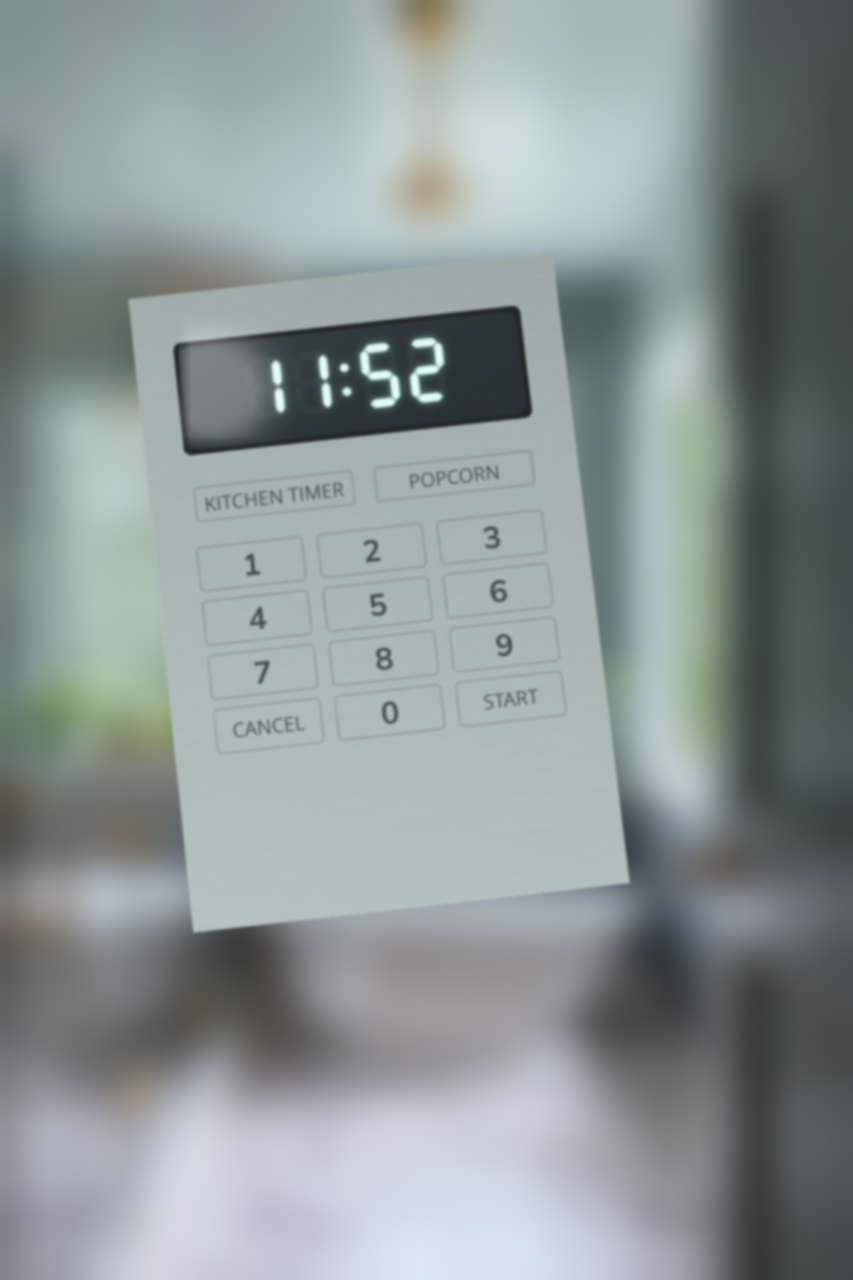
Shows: 11 h 52 min
